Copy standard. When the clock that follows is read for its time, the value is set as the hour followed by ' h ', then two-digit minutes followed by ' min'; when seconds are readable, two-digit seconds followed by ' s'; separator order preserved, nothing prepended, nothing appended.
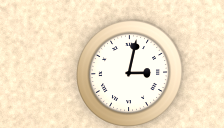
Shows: 3 h 02 min
